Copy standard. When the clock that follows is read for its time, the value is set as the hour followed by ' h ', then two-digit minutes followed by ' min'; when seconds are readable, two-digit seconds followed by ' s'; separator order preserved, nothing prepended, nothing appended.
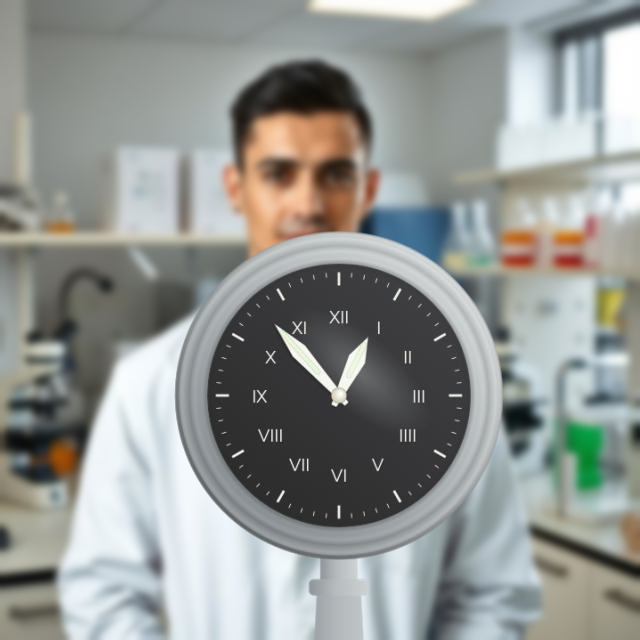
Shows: 12 h 53 min
